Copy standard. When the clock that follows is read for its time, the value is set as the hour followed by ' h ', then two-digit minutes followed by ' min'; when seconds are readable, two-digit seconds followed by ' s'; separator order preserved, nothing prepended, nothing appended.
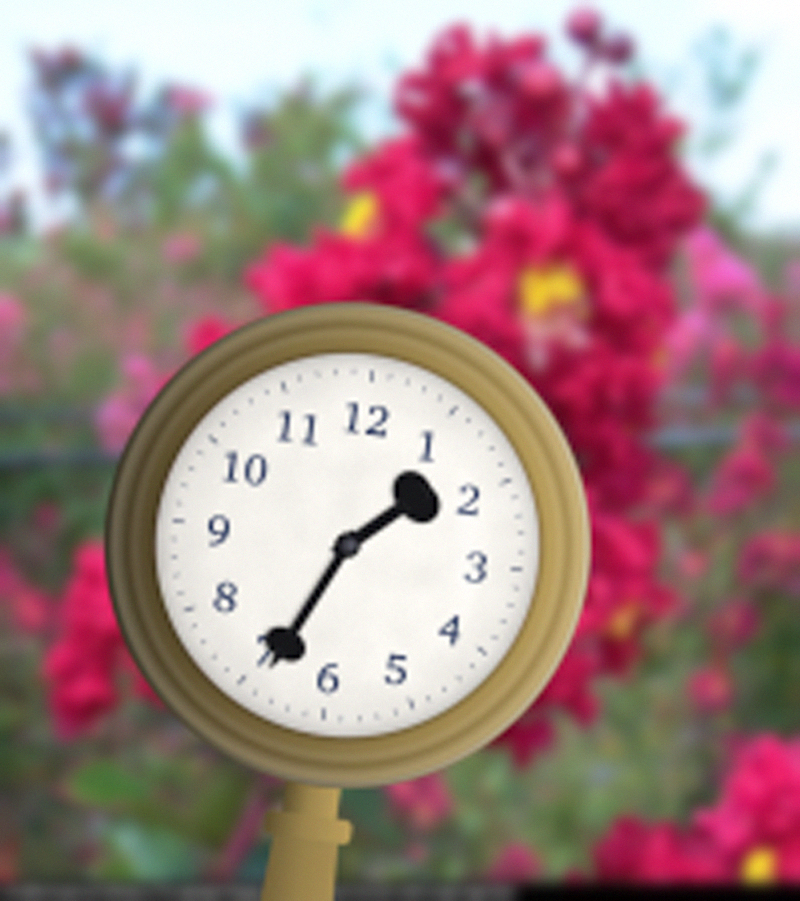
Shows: 1 h 34 min
